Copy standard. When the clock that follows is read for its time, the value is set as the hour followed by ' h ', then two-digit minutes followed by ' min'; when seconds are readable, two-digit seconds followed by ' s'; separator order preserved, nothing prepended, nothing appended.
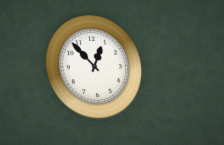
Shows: 12 h 53 min
